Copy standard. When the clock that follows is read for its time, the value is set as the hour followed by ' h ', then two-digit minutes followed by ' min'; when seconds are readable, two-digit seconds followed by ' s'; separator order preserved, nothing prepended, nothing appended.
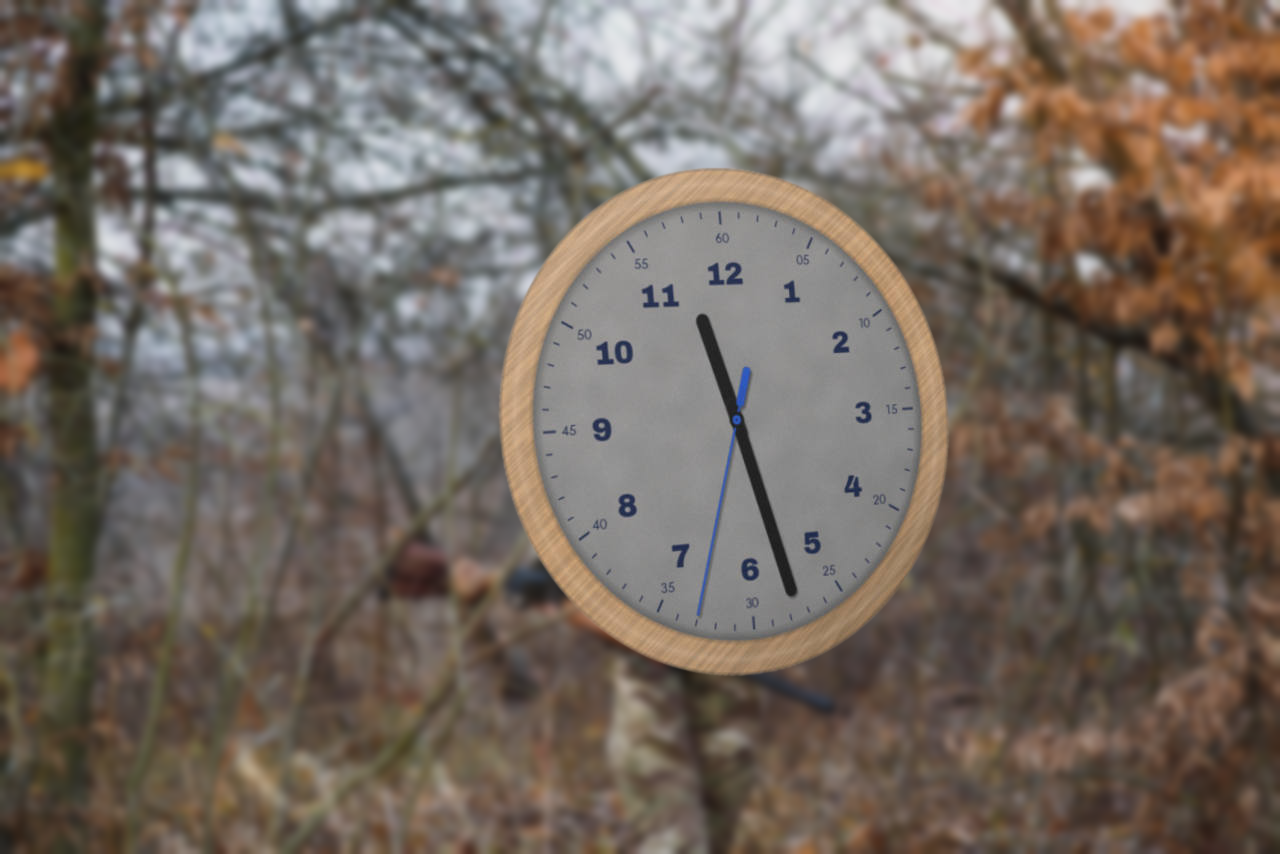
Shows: 11 h 27 min 33 s
